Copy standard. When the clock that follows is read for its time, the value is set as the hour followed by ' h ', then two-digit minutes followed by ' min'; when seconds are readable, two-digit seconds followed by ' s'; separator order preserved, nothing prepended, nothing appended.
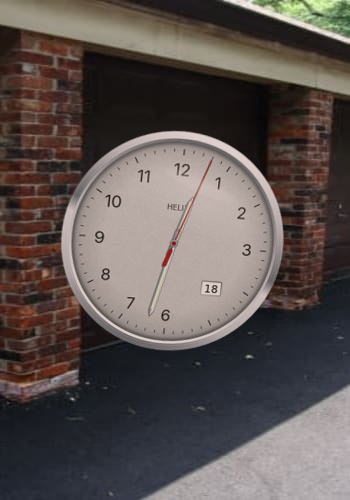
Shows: 12 h 32 min 03 s
